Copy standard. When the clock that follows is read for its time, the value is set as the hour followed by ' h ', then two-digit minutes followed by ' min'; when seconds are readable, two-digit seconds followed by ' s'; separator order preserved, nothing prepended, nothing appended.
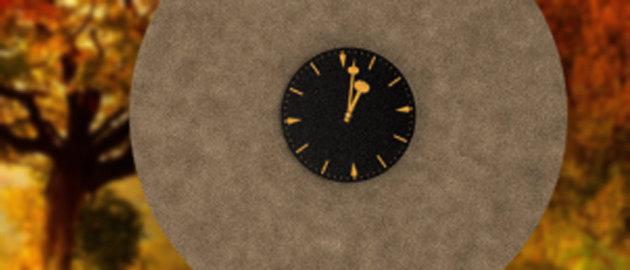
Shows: 1 h 02 min
